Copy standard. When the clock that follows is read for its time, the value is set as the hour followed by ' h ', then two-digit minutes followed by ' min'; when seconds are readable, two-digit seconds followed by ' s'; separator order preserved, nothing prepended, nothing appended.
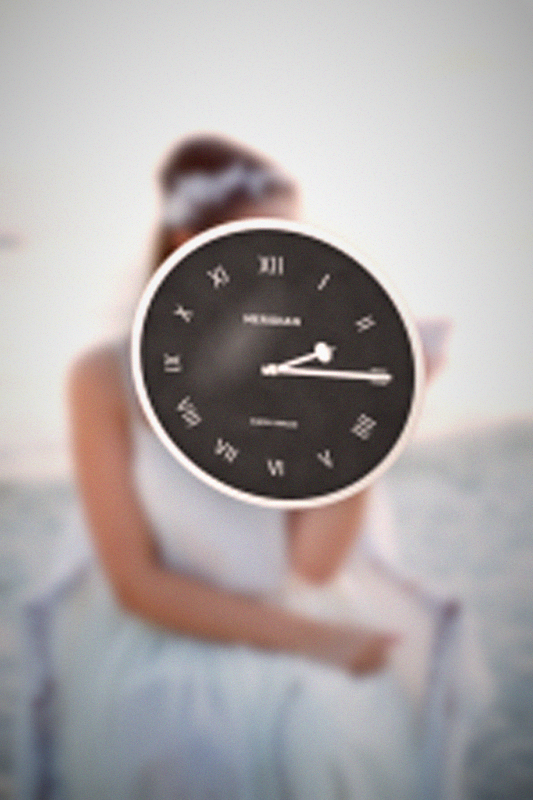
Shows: 2 h 15 min
